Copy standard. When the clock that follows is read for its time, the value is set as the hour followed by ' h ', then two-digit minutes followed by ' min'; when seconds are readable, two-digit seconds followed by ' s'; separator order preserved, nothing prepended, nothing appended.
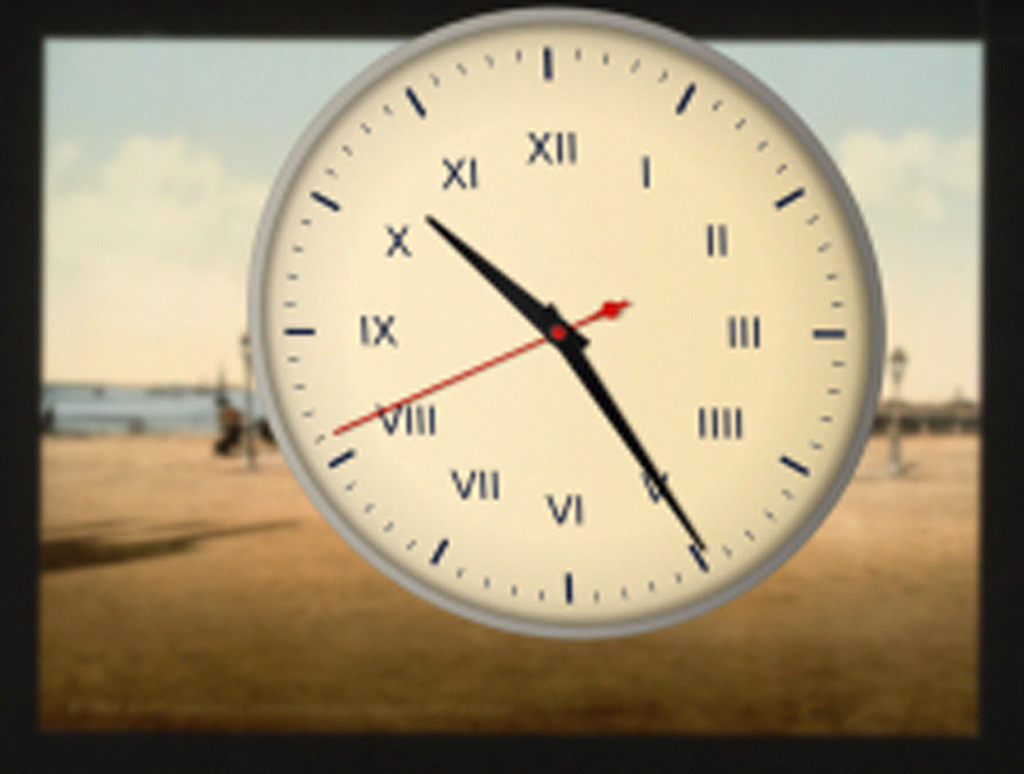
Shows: 10 h 24 min 41 s
